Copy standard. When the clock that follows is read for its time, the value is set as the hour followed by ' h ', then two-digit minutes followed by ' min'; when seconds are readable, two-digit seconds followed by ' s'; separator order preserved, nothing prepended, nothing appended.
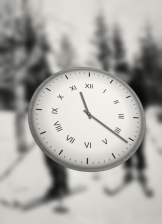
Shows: 11 h 21 min
